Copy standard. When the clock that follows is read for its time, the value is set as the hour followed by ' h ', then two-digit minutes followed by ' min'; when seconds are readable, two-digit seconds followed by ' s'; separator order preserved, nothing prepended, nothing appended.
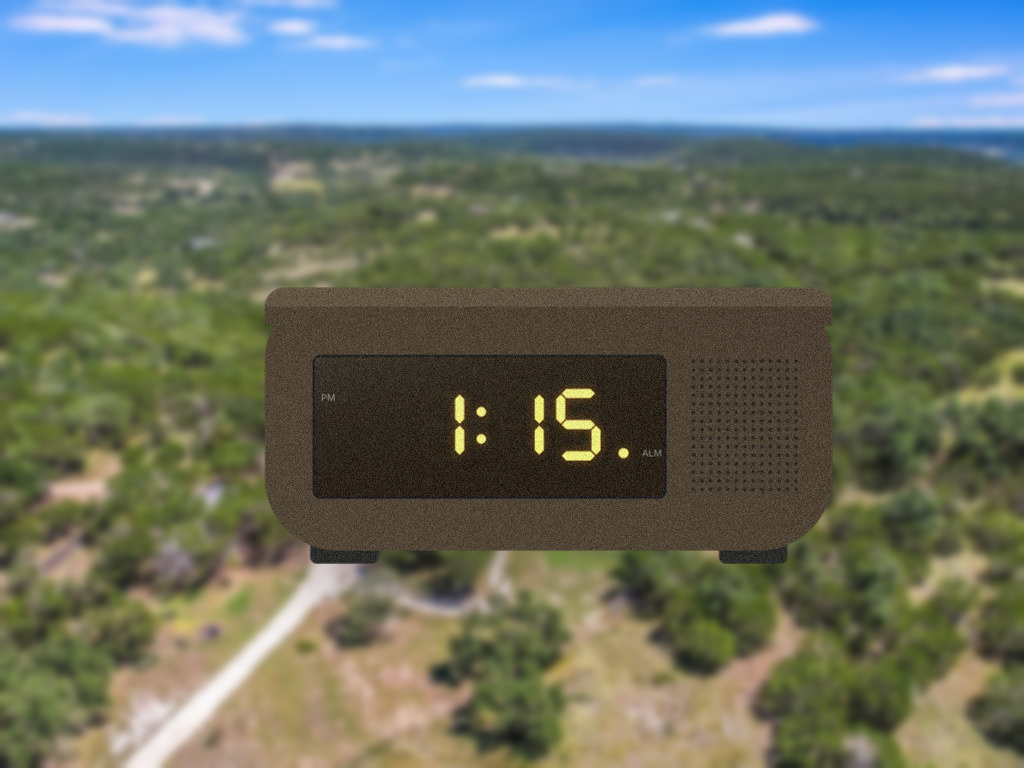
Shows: 1 h 15 min
